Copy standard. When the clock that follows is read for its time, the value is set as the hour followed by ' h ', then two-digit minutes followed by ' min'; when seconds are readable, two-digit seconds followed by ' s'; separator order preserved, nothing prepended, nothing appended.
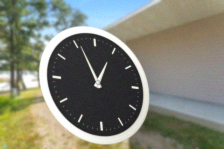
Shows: 12 h 56 min
